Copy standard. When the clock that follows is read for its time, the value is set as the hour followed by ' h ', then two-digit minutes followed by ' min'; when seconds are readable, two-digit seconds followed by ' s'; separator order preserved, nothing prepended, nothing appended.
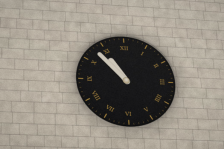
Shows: 10 h 53 min
